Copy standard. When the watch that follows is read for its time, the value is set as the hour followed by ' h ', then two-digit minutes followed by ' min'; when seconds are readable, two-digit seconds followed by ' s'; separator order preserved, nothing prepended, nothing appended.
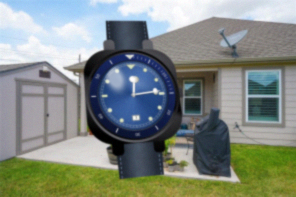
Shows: 12 h 14 min
